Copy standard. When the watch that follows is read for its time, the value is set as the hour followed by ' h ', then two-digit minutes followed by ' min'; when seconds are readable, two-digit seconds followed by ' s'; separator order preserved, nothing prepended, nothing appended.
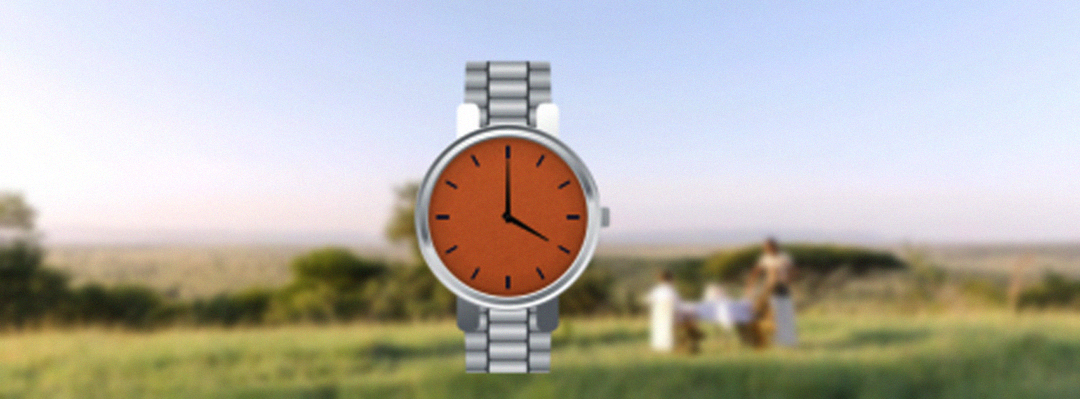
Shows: 4 h 00 min
